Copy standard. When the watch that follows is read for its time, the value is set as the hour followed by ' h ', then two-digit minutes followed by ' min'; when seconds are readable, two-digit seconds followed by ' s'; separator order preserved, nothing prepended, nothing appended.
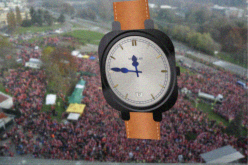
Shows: 11 h 46 min
